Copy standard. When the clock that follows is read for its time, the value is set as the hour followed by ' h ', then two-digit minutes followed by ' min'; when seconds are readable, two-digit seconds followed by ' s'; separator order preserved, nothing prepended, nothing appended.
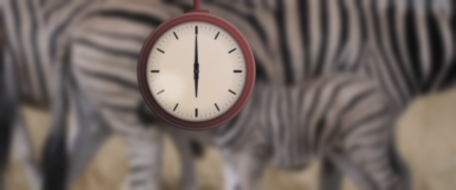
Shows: 6 h 00 min
